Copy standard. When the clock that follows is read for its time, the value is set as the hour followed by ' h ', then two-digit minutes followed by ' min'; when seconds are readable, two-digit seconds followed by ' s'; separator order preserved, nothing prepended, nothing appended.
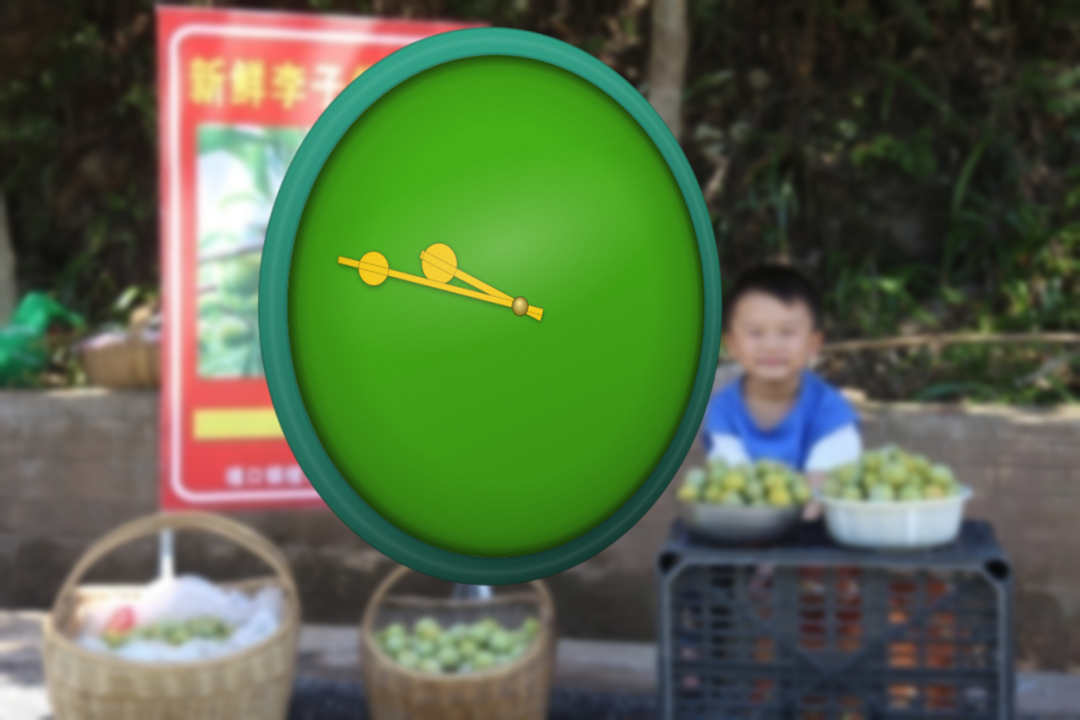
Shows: 9 h 47 min
